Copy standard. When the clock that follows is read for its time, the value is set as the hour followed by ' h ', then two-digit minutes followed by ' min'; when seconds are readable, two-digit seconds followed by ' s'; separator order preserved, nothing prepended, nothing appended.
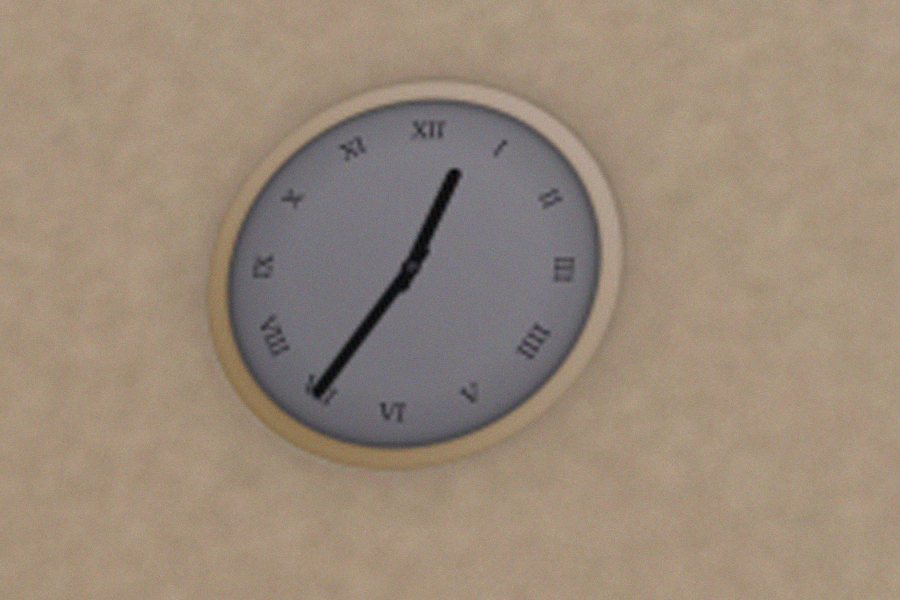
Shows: 12 h 35 min
